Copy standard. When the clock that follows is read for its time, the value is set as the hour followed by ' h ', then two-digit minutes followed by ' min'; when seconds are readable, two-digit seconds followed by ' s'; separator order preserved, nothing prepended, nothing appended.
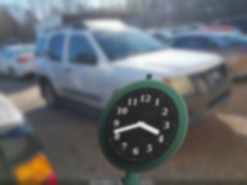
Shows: 3 h 42 min
